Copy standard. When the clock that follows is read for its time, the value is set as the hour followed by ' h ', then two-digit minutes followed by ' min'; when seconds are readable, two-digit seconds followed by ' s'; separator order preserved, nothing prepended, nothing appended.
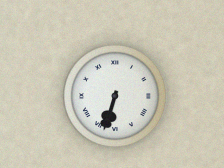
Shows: 6 h 33 min
